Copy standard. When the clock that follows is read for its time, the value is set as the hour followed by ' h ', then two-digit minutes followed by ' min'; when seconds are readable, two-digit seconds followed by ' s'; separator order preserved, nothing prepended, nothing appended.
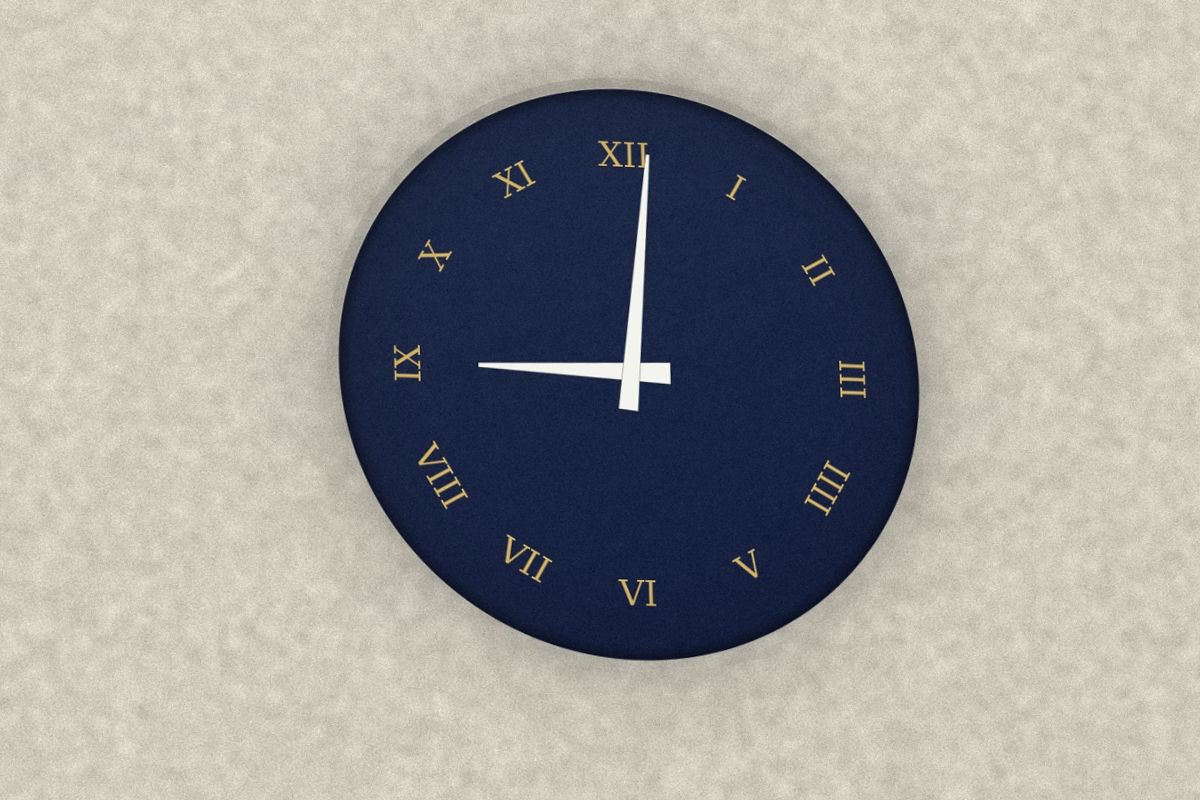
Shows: 9 h 01 min
